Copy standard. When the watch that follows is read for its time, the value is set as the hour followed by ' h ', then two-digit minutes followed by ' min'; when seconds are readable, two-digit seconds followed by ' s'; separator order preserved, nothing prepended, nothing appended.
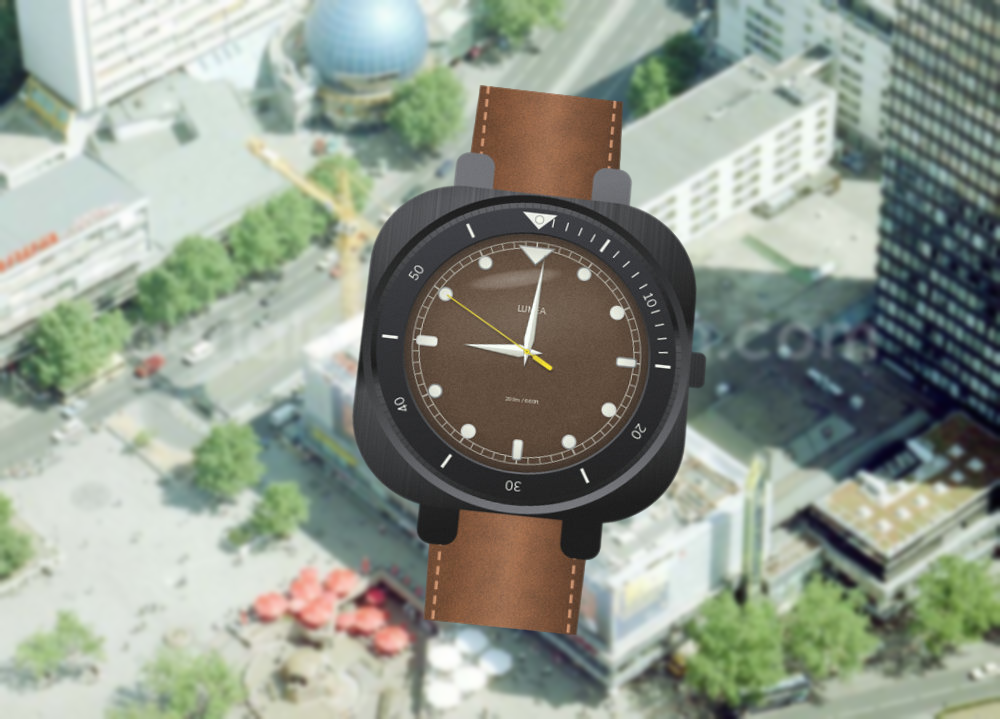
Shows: 9 h 00 min 50 s
